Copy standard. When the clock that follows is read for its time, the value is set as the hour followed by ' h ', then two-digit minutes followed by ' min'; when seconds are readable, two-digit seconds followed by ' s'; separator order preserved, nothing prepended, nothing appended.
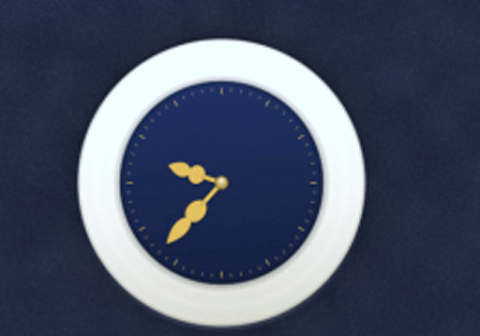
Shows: 9 h 37 min
